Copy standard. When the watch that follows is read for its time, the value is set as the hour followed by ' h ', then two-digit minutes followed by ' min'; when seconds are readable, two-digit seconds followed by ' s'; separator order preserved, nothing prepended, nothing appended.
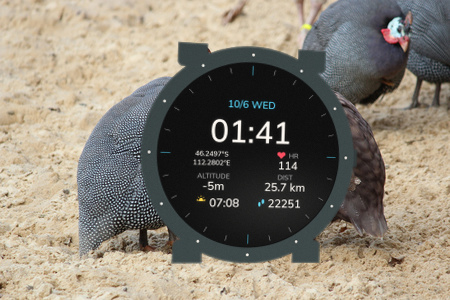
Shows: 1 h 41 min
